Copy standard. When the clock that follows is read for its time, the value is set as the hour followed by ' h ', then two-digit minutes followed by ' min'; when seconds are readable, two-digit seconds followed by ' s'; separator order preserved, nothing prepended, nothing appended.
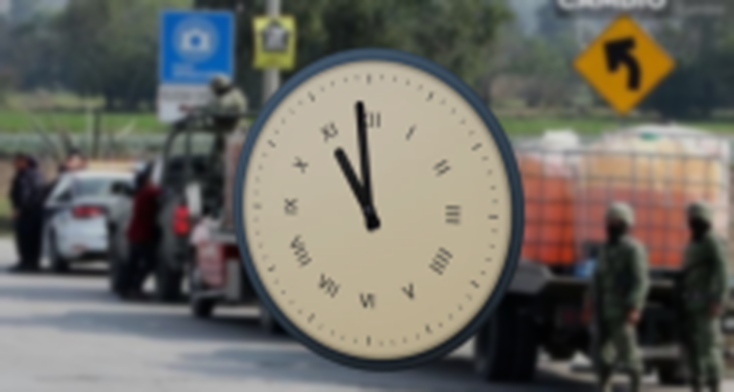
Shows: 10 h 59 min
